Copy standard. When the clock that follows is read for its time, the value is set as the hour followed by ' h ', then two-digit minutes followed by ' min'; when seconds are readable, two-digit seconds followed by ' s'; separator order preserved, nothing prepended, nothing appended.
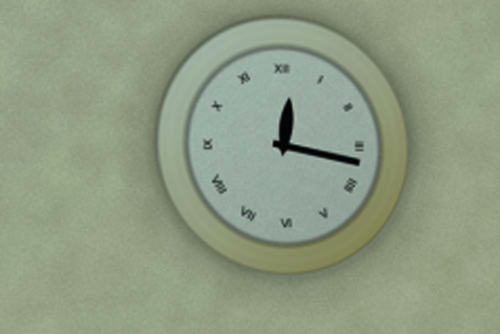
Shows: 12 h 17 min
